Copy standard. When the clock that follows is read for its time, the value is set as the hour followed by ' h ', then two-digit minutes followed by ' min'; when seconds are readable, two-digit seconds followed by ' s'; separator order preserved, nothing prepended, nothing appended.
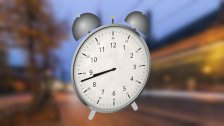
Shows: 8 h 43 min
